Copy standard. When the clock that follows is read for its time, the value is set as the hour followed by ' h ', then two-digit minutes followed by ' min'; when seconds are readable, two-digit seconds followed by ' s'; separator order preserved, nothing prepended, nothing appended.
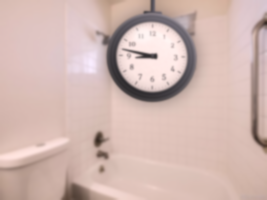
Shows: 8 h 47 min
